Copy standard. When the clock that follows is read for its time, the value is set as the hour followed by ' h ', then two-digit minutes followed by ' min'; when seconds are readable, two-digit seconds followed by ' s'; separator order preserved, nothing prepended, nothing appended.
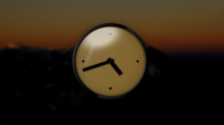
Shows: 4 h 42 min
